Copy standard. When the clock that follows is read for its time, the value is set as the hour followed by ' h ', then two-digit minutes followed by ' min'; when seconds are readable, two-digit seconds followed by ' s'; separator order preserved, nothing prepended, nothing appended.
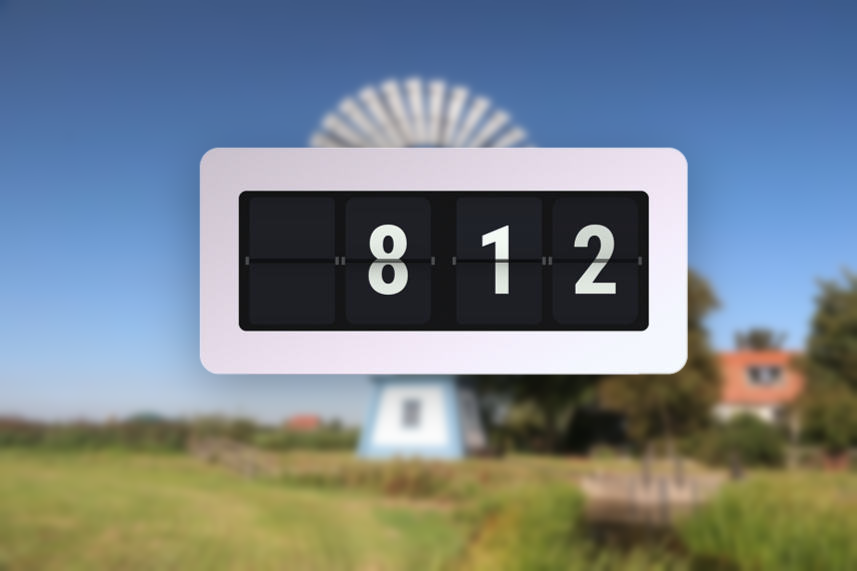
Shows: 8 h 12 min
